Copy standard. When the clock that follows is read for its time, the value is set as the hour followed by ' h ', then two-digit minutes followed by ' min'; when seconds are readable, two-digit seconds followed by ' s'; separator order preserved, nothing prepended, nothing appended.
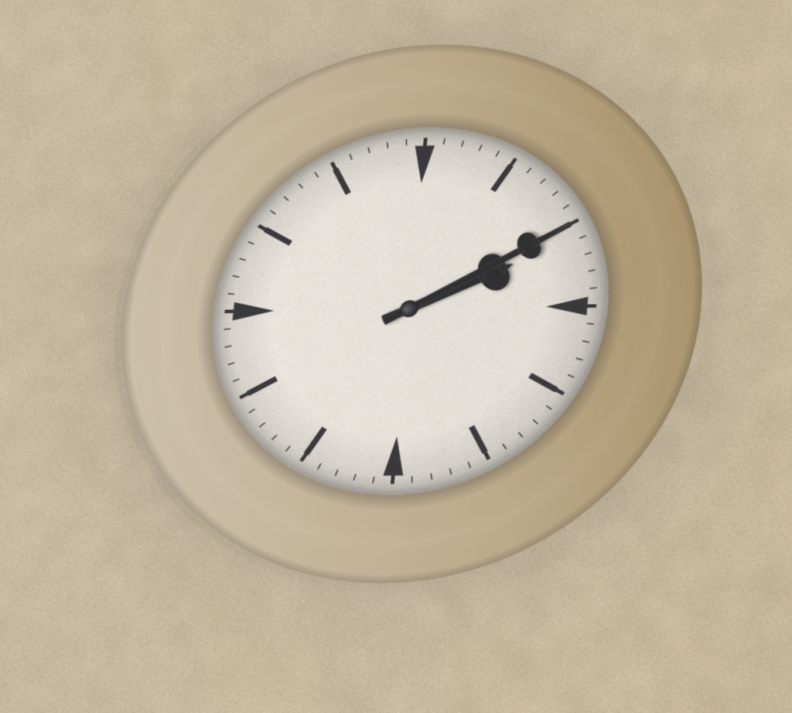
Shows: 2 h 10 min
